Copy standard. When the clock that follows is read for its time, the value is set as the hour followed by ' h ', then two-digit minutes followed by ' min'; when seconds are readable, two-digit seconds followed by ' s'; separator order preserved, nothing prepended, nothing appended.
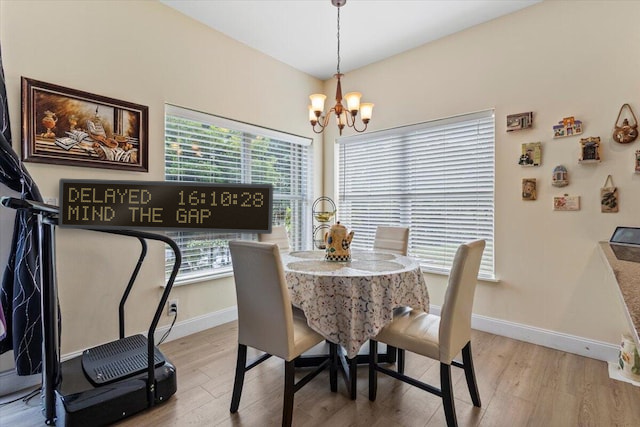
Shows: 16 h 10 min 28 s
